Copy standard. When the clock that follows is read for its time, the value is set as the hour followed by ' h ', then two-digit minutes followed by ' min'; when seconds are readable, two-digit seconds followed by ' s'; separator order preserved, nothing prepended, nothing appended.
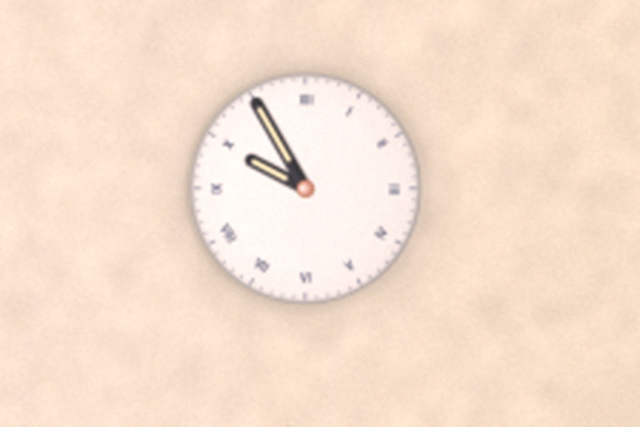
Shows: 9 h 55 min
